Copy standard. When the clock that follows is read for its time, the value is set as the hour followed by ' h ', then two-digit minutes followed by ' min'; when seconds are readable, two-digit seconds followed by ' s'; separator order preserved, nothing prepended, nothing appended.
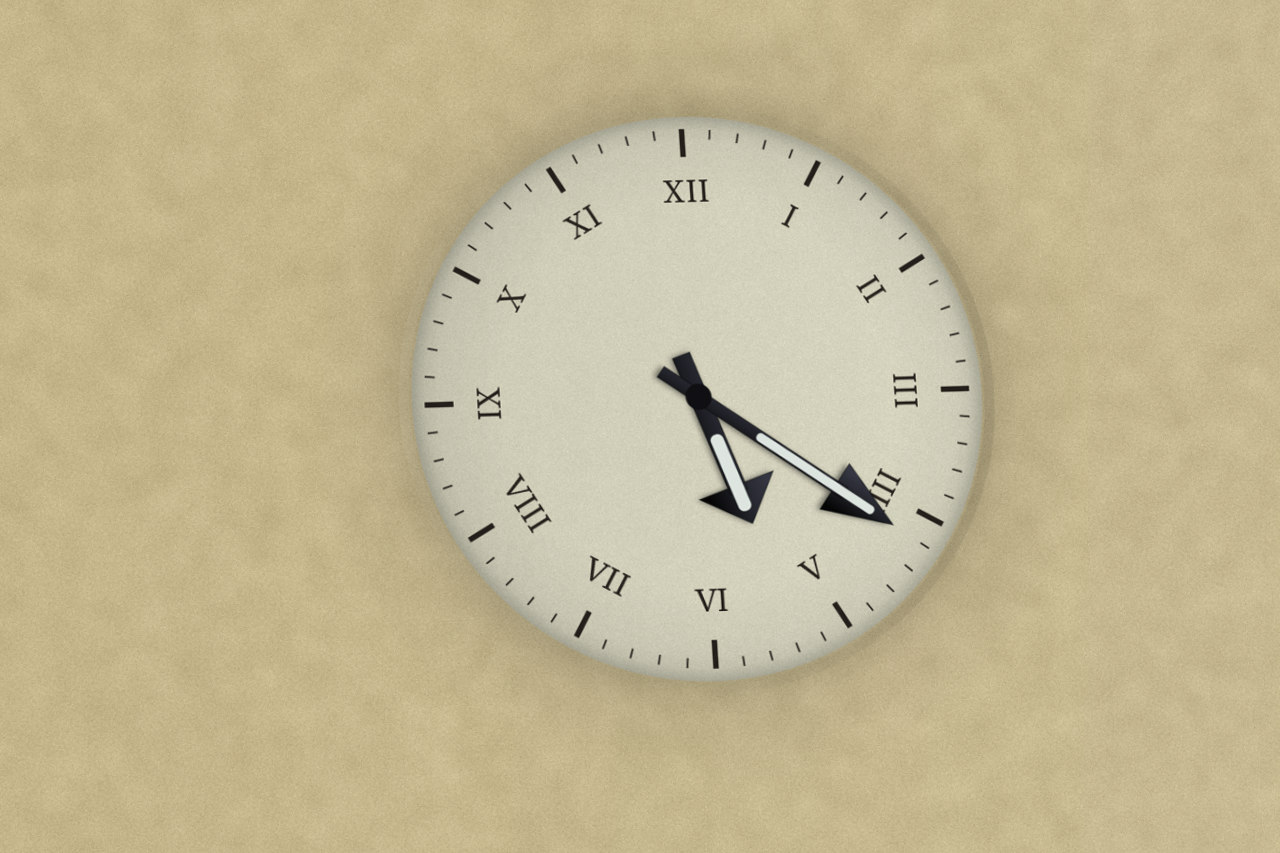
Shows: 5 h 21 min
